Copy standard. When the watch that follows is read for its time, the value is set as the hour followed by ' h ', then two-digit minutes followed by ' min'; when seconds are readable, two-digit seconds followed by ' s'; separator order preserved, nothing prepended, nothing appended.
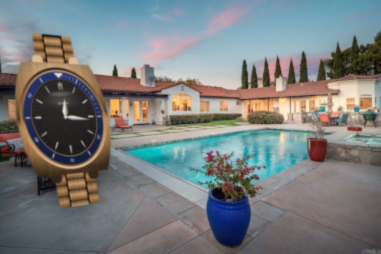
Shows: 12 h 16 min
